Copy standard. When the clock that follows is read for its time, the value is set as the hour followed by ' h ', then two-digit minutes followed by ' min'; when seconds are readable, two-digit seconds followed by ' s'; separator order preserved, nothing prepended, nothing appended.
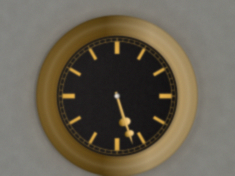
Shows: 5 h 27 min
